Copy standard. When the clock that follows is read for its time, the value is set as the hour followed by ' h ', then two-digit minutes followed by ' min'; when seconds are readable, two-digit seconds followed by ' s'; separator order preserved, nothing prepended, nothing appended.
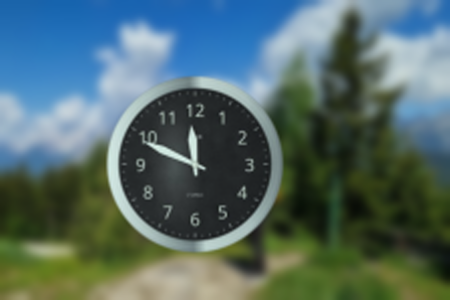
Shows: 11 h 49 min
